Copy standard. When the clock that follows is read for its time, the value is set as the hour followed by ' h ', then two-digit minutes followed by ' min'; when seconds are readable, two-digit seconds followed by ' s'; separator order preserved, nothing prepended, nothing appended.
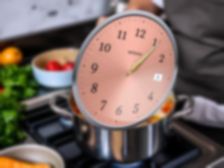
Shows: 1 h 06 min
